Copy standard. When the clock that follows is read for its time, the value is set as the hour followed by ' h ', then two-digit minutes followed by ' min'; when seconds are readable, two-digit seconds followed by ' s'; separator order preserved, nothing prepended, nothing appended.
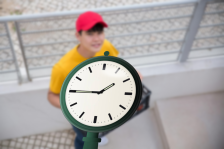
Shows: 1 h 45 min
